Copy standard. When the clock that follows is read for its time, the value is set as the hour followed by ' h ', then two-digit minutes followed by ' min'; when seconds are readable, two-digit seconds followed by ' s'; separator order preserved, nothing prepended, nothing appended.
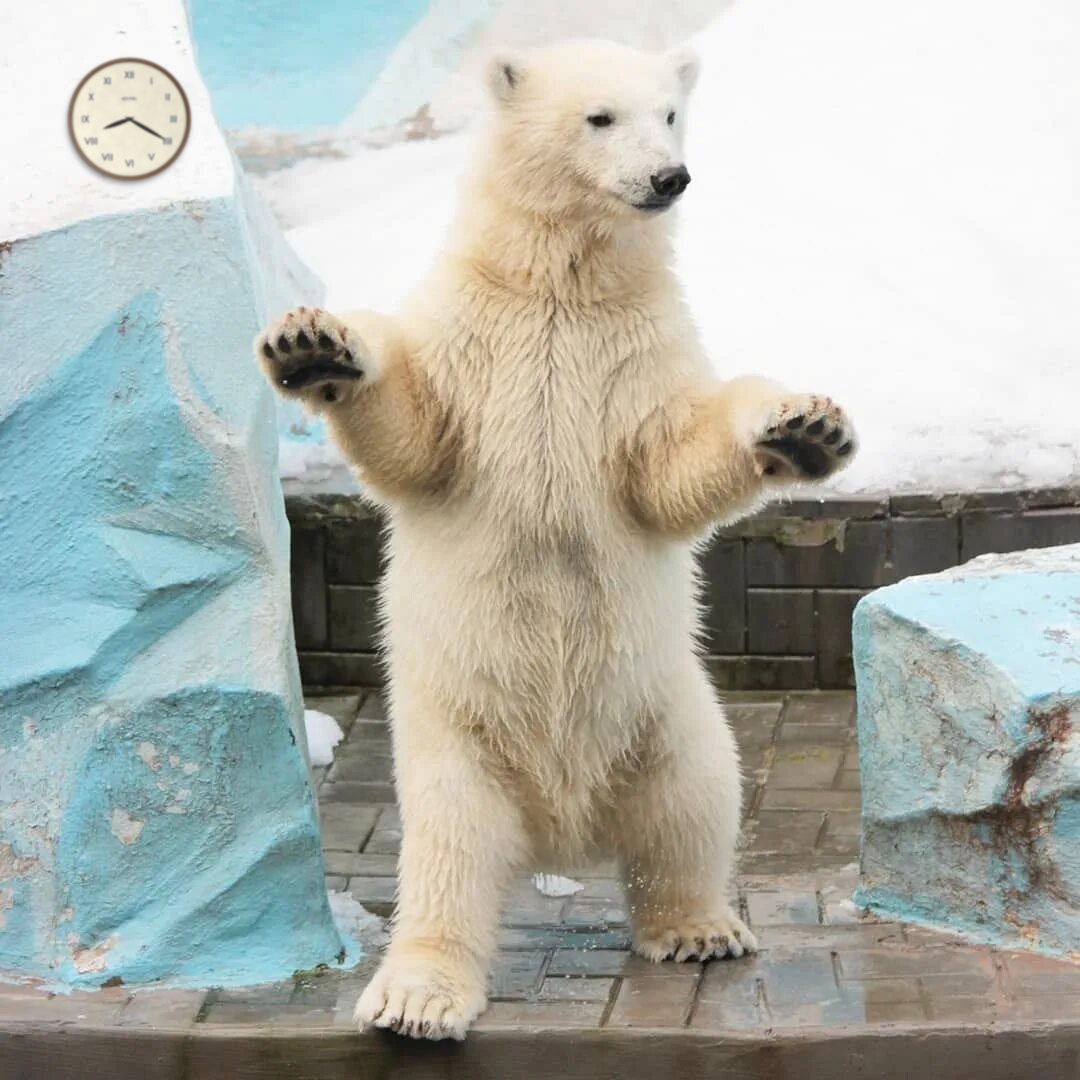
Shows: 8 h 20 min
